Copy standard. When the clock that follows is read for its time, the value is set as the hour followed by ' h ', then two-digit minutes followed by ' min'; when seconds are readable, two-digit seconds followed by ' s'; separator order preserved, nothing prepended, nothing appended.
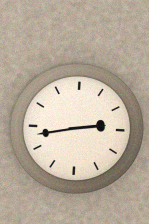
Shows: 2 h 43 min
